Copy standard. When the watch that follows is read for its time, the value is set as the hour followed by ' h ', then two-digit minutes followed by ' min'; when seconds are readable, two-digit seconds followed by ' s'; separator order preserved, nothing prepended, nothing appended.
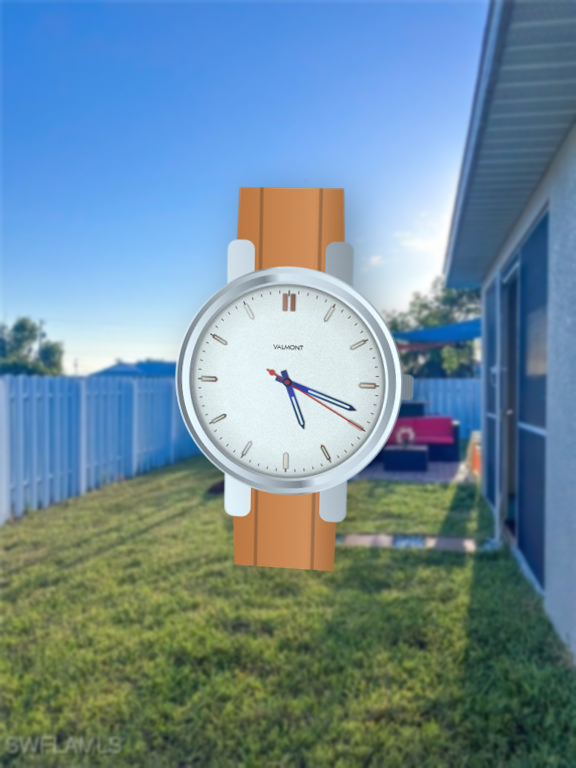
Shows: 5 h 18 min 20 s
